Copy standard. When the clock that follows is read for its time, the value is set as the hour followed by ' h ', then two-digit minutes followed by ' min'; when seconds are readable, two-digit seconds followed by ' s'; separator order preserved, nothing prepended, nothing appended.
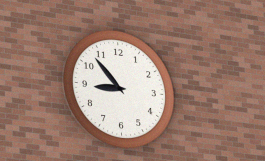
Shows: 8 h 53 min
